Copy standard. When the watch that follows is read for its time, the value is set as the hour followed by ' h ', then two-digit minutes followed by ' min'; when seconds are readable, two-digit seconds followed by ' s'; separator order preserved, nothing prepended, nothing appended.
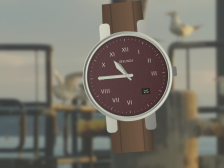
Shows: 10 h 45 min
